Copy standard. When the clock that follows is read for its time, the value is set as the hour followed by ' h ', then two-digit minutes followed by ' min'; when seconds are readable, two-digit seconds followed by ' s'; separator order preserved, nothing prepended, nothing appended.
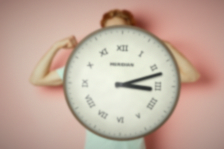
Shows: 3 h 12 min
